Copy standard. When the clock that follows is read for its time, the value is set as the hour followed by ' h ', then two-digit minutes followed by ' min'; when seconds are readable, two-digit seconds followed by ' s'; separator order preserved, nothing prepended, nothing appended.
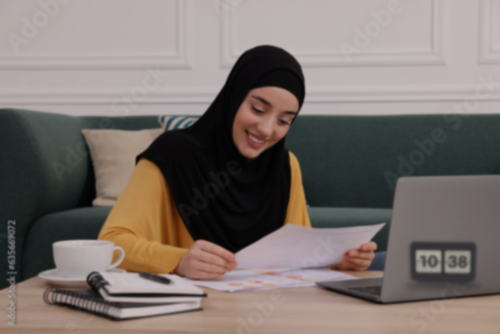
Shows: 10 h 38 min
